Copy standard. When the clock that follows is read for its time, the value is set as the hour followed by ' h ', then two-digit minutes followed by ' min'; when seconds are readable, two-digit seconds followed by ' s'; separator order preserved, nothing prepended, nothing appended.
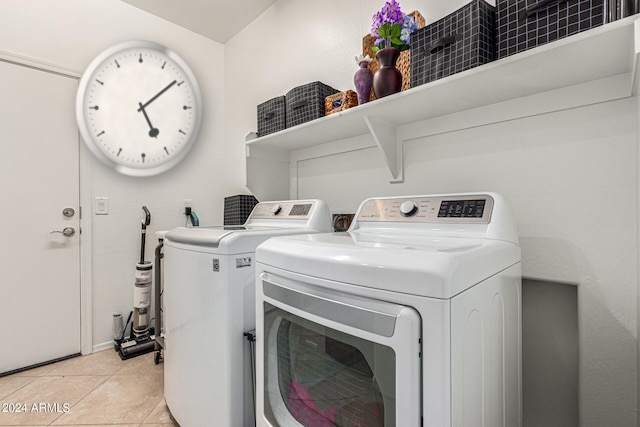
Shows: 5 h 09 min
